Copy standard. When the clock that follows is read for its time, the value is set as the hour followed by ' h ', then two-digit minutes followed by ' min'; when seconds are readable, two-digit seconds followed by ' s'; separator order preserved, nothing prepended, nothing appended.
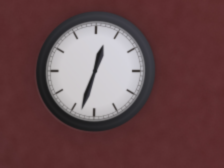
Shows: 12 h 33 min
